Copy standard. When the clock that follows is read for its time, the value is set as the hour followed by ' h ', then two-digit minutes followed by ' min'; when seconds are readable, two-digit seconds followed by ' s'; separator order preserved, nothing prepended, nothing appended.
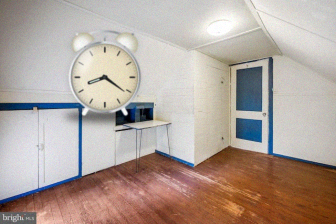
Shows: 8 h 21 min
